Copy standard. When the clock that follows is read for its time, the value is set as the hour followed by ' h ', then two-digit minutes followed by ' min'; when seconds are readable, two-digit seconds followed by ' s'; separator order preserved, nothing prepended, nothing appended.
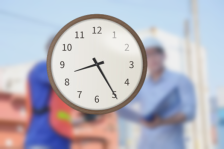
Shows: 8 h 25 min
